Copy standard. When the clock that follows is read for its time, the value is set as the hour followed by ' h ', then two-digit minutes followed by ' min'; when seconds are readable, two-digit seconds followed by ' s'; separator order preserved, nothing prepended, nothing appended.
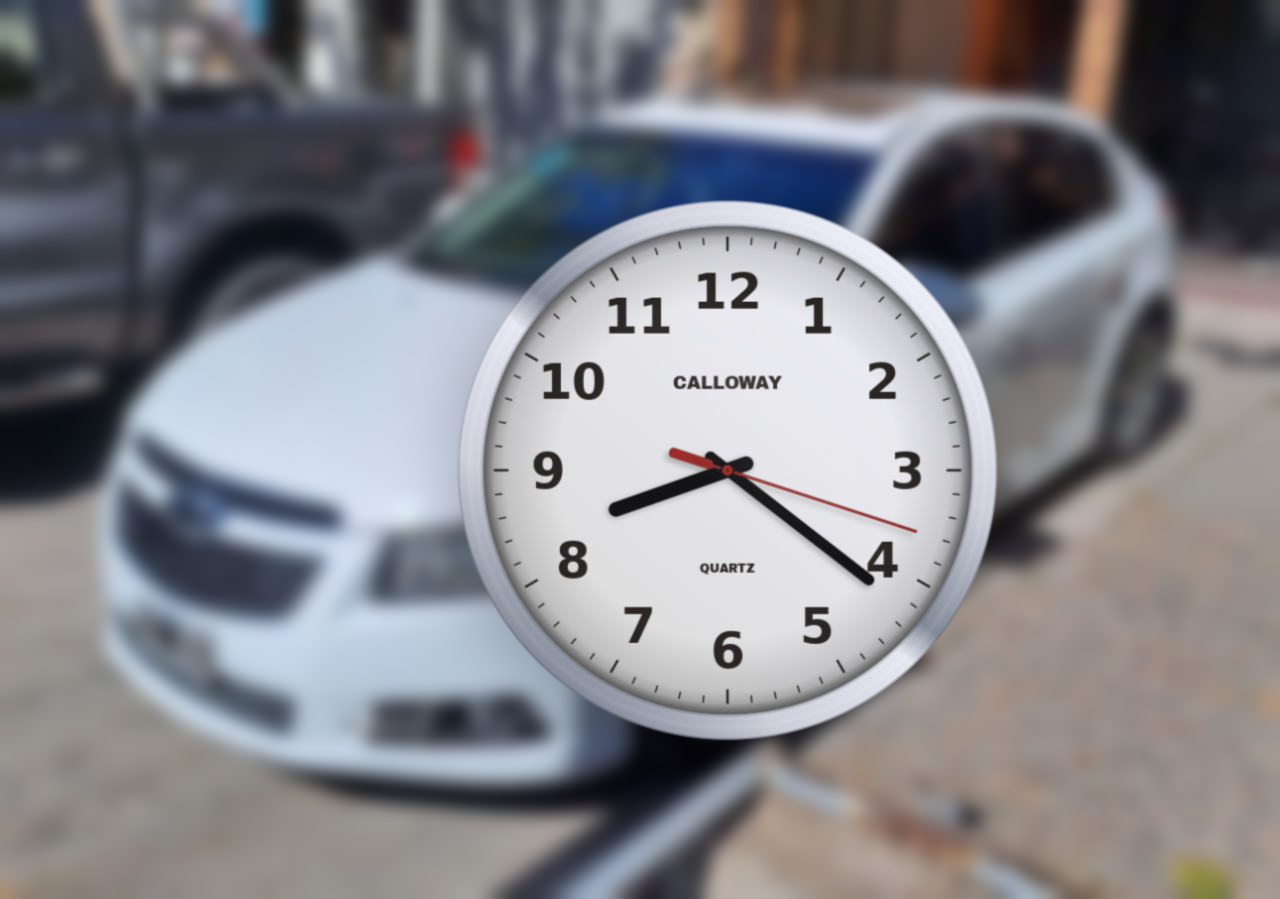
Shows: 8 h 21 min 18 s
